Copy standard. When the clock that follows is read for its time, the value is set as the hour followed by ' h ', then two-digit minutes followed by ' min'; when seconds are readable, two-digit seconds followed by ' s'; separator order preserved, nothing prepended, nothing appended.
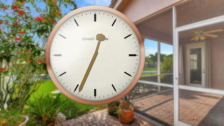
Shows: 12 h 34 min
